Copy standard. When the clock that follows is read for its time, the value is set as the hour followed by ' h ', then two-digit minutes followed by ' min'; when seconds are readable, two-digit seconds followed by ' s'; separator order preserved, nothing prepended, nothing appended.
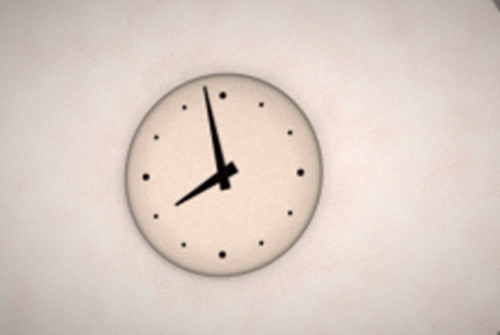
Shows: 7 h 58 min
